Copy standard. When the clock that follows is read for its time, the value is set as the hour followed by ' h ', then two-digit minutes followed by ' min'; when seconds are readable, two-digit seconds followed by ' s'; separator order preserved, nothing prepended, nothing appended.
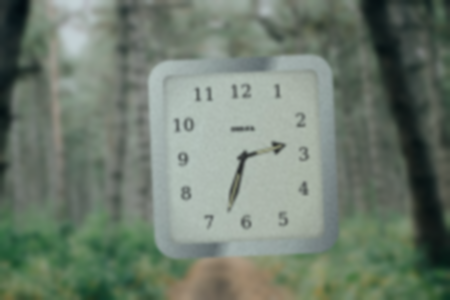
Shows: 2 h 33 min
